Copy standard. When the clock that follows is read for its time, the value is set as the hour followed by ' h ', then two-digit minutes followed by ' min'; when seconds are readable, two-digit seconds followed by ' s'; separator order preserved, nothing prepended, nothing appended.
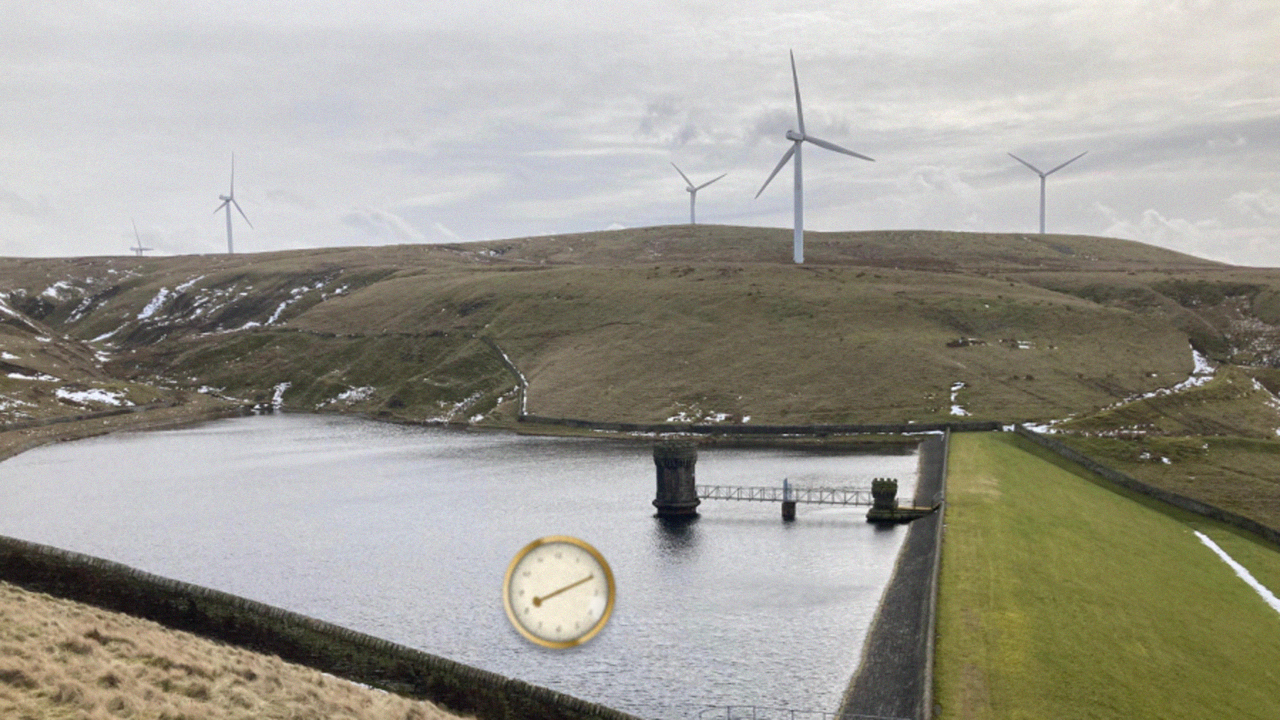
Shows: 8 h 11 min
